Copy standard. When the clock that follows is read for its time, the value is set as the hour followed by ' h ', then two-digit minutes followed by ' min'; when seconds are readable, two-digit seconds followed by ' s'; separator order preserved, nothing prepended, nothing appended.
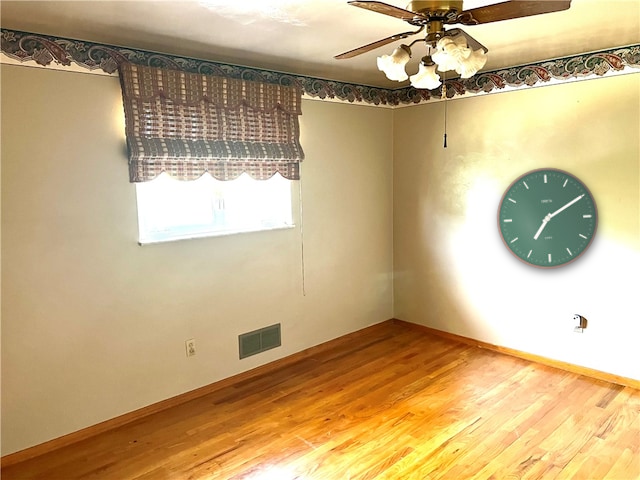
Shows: 7 h 10 min
